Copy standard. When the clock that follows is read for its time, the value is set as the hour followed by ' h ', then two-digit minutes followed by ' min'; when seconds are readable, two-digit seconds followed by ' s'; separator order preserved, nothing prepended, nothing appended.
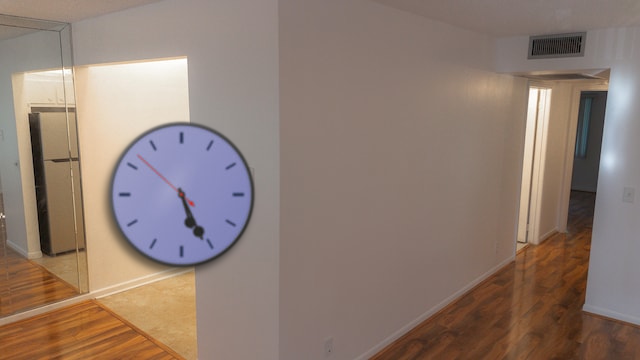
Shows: 5 h 25 min 52 s
